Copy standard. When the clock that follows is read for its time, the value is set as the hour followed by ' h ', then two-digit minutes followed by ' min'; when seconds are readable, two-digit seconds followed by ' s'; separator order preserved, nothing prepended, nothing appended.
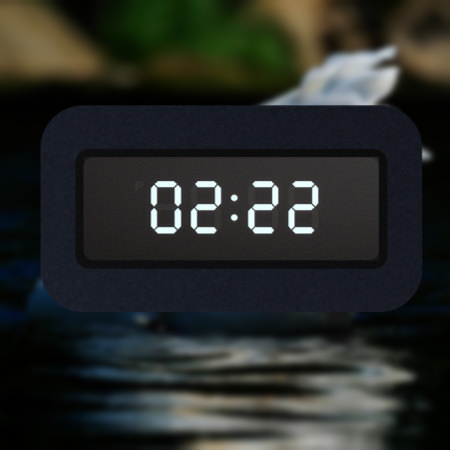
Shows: 2 h 22 min
